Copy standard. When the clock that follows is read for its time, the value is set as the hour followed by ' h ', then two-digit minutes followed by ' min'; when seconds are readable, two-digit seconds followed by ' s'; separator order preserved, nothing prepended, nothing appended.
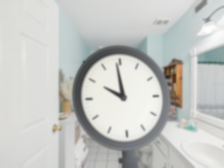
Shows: 9 h 59 min
